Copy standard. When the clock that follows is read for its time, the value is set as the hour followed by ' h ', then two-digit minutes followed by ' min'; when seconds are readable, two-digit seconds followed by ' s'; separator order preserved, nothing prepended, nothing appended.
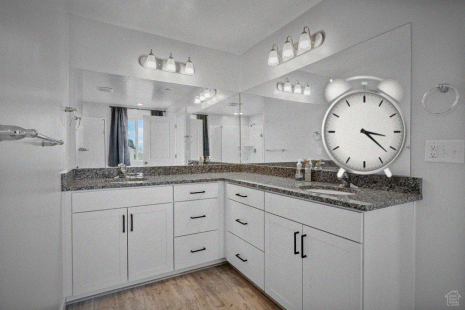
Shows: 3 h 22 min
